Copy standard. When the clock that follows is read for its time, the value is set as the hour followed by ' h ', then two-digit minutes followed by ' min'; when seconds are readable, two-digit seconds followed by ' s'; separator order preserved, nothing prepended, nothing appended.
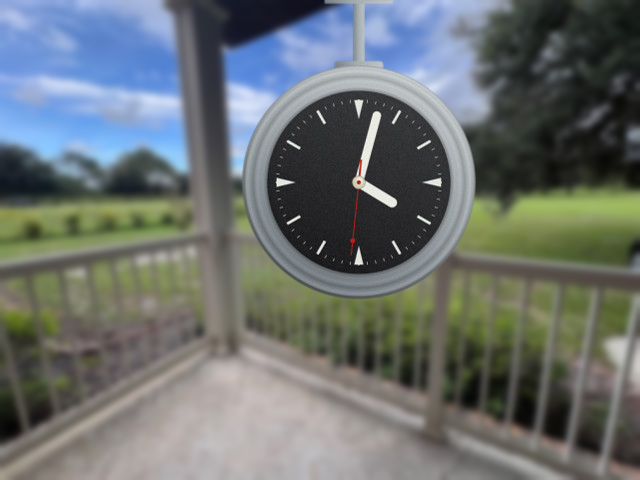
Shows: 4 h 02 min 31 s
